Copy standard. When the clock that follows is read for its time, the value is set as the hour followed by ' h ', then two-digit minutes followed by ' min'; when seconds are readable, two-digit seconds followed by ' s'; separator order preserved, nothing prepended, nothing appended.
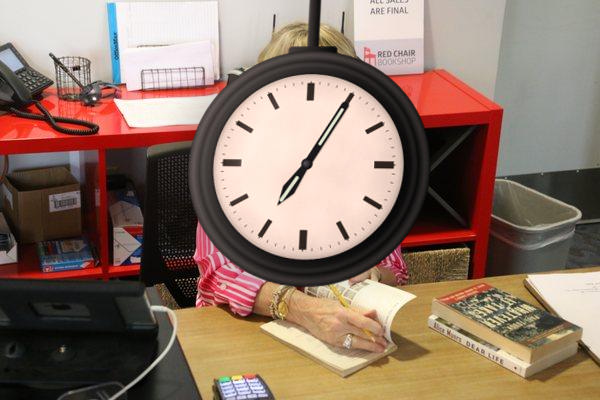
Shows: 7 h 05 min
